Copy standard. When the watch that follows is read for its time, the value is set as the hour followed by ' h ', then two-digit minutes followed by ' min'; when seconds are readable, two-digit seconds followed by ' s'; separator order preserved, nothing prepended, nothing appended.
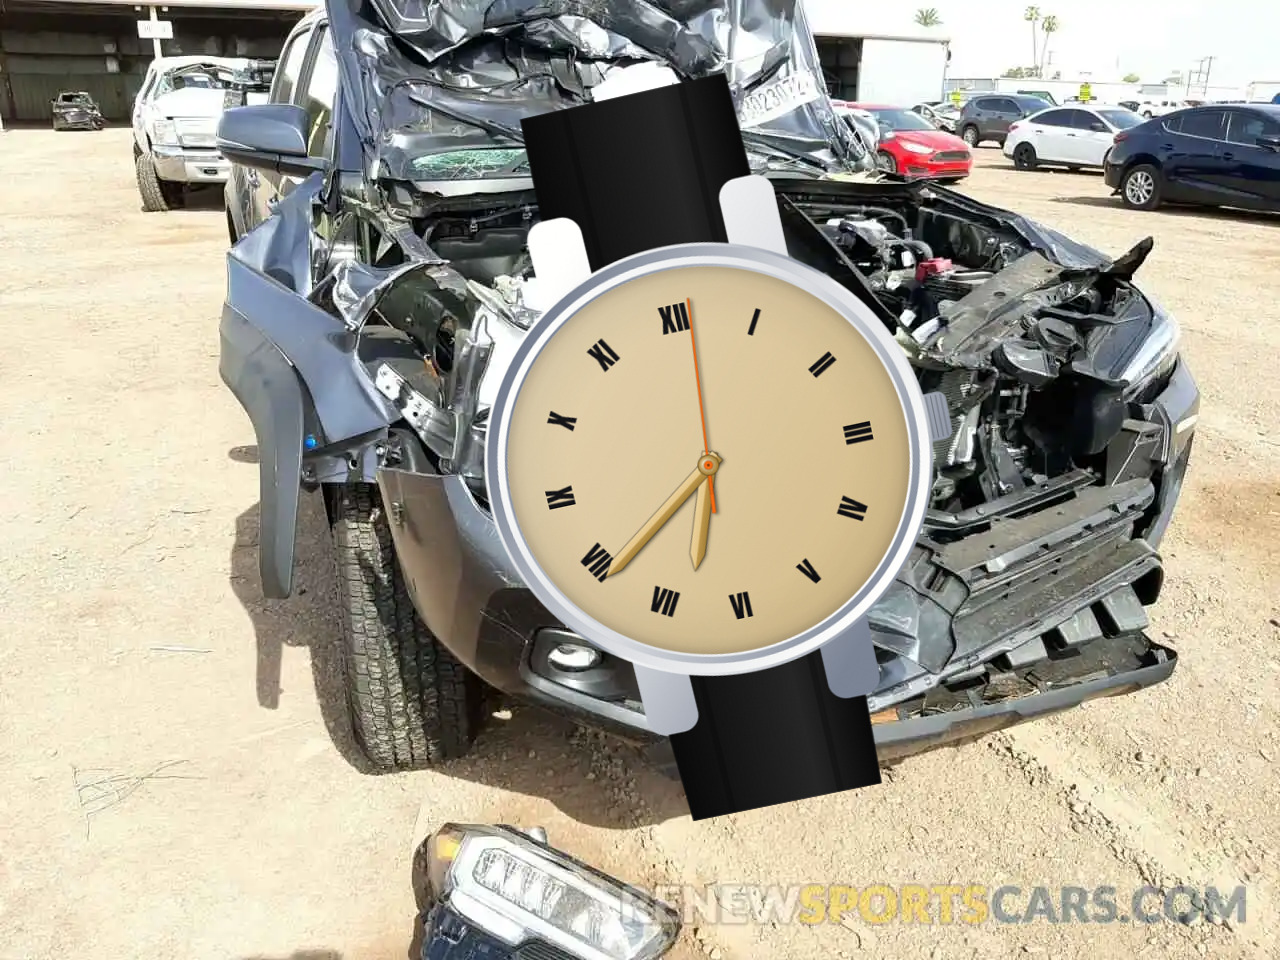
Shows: 6 h 39 min 01 s
